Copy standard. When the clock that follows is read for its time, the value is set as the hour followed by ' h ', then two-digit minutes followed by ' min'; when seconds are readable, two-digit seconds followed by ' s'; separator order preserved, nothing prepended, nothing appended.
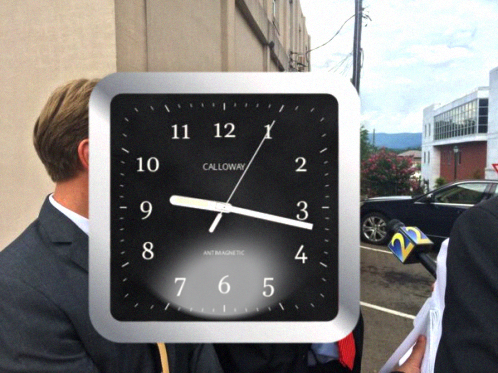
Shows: 9 h 17 min 05 s
